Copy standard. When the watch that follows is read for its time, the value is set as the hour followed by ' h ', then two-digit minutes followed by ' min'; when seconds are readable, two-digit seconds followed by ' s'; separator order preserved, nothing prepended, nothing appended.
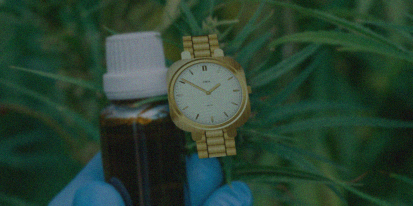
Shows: 1 h 51 min
